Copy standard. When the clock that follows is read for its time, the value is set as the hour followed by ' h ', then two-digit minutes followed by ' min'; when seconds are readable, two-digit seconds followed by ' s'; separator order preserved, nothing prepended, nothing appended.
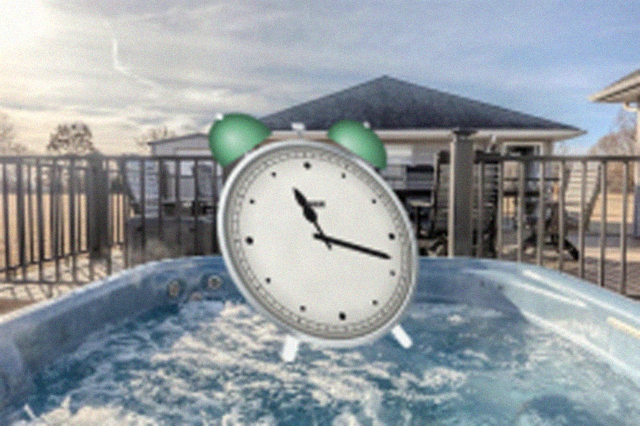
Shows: 11 h 18 min
